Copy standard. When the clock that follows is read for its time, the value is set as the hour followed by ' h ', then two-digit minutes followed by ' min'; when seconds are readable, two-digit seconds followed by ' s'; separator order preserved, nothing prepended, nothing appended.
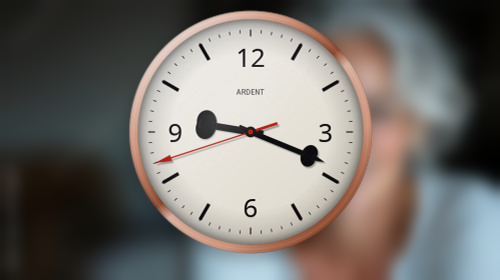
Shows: 9 h 18 min 42 s
